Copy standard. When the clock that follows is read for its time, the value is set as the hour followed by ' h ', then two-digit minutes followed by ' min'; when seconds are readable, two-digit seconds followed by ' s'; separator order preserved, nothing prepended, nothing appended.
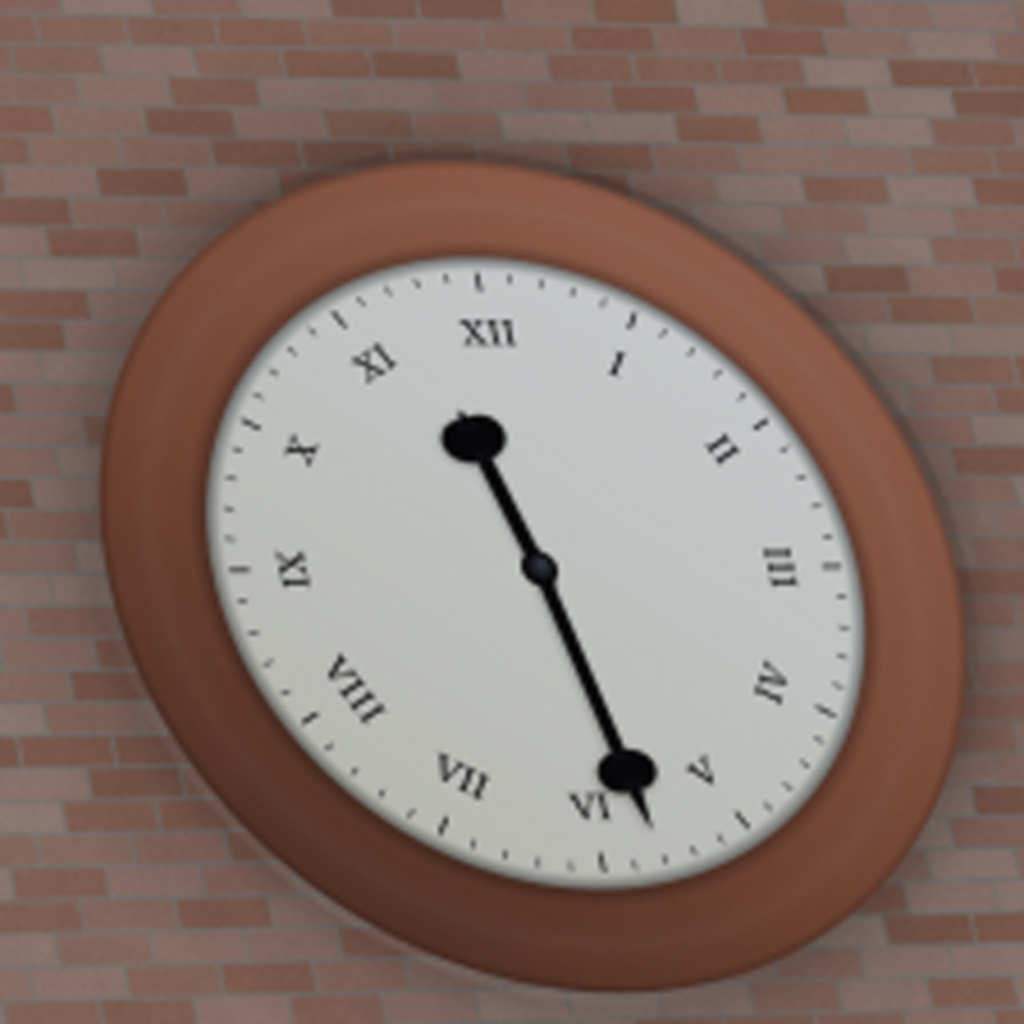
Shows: 11 h 28 min
